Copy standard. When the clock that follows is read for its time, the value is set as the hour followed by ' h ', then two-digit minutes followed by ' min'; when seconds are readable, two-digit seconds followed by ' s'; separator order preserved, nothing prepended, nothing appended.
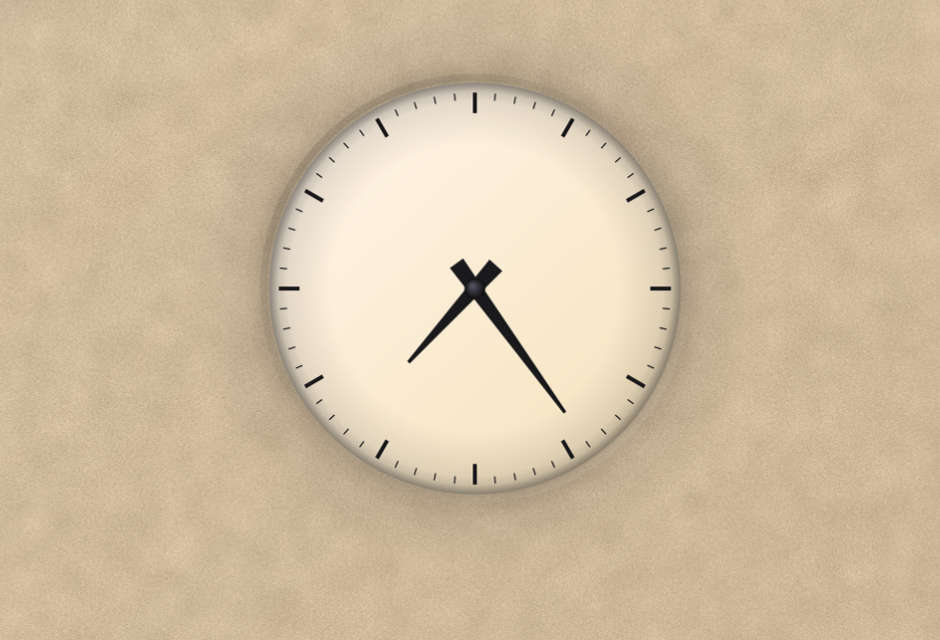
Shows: 7 h 24 min
